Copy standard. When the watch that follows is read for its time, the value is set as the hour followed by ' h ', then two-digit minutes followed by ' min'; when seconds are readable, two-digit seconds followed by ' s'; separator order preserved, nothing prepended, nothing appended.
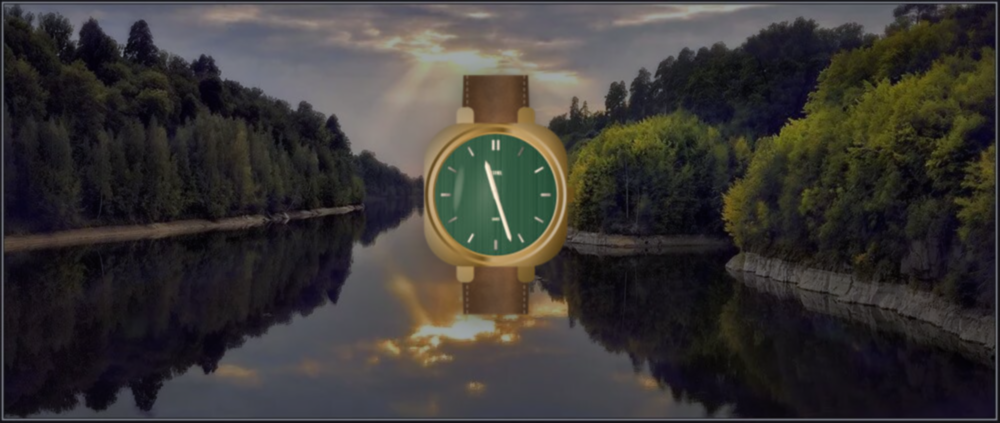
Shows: 11 h 27 min
